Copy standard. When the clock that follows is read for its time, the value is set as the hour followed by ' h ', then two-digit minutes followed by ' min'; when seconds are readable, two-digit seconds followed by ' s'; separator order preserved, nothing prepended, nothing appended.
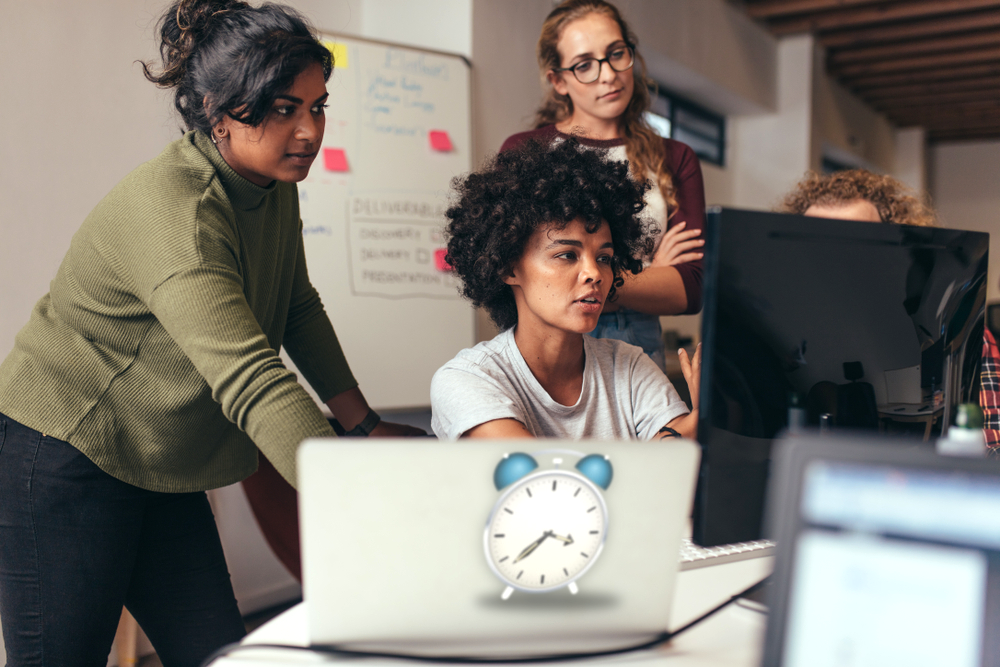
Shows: 3 h 38 min
